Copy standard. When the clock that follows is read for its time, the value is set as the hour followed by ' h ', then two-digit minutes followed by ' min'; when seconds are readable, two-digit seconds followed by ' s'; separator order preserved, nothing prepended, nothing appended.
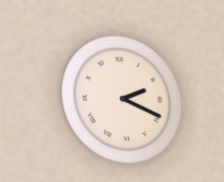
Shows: 2 h 19 min
